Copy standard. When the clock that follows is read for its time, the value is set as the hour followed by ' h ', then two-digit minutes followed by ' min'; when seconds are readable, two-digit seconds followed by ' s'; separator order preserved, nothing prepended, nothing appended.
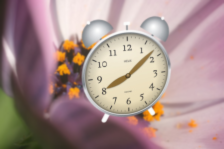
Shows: 8 h 08 min
